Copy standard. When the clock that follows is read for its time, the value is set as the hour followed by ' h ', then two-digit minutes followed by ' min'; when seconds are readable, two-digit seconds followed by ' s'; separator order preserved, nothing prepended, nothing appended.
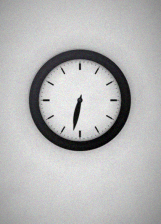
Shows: 6 h 32 min
